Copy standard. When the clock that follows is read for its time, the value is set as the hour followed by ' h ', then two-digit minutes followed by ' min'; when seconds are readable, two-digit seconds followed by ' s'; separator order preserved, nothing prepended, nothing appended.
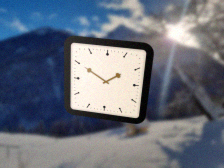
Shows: 1 h 50 min
